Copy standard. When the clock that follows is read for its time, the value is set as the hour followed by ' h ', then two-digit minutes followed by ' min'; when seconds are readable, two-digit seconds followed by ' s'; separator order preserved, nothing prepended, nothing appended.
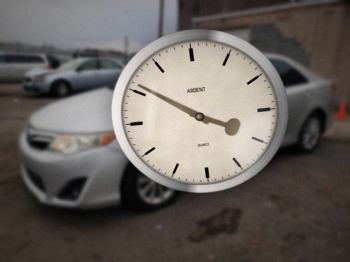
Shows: 3 h 51 min
